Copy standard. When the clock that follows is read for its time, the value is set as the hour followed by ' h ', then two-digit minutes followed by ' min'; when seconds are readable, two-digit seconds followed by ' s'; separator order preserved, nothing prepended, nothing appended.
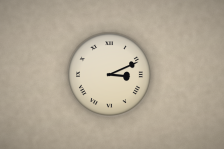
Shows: 3 h 11 min
